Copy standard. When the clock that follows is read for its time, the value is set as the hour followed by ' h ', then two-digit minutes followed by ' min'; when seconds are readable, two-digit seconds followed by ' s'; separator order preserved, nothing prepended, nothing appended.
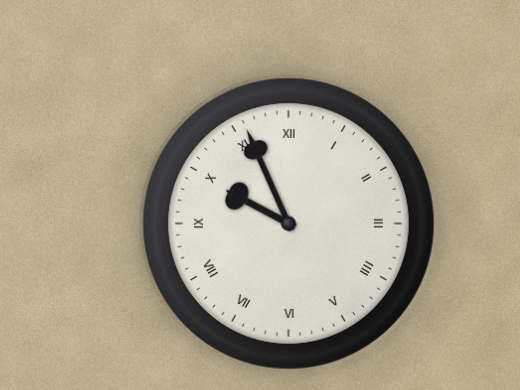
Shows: 9 h 56 min
